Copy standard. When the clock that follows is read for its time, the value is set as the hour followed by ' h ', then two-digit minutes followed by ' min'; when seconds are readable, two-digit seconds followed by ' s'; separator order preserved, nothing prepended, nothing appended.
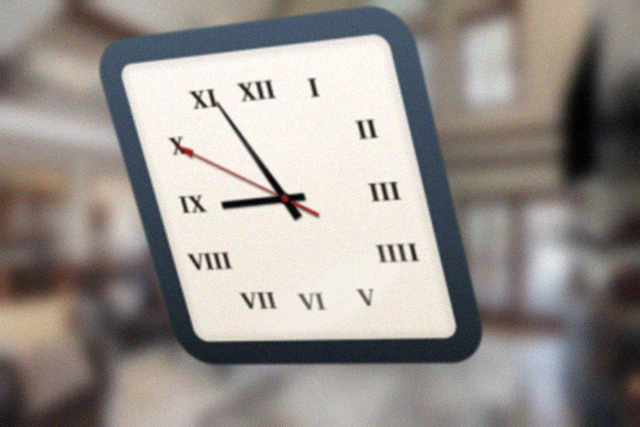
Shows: 8 h 55 min 50 s
